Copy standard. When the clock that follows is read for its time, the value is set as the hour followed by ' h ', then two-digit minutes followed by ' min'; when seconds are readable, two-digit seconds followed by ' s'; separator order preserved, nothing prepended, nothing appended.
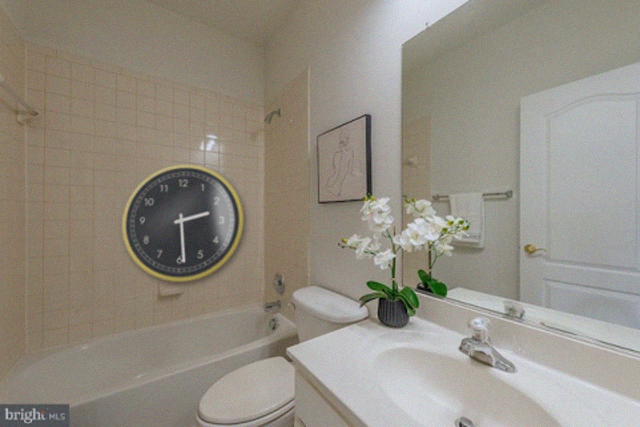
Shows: 2 h 29 min
